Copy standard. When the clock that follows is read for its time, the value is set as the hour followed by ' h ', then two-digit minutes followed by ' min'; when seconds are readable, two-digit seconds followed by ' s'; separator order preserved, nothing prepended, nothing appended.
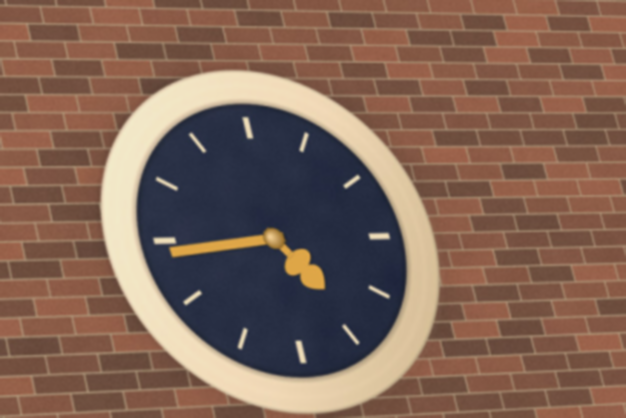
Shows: 4 h 44 min
